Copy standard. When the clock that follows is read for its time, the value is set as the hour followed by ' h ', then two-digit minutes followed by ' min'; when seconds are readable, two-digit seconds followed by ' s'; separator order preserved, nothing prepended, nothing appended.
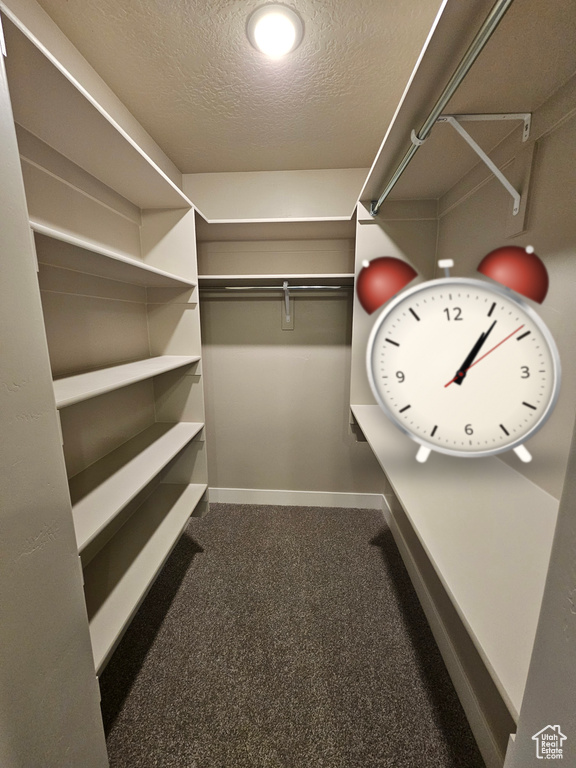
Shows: 1 h 06 min 09 s
